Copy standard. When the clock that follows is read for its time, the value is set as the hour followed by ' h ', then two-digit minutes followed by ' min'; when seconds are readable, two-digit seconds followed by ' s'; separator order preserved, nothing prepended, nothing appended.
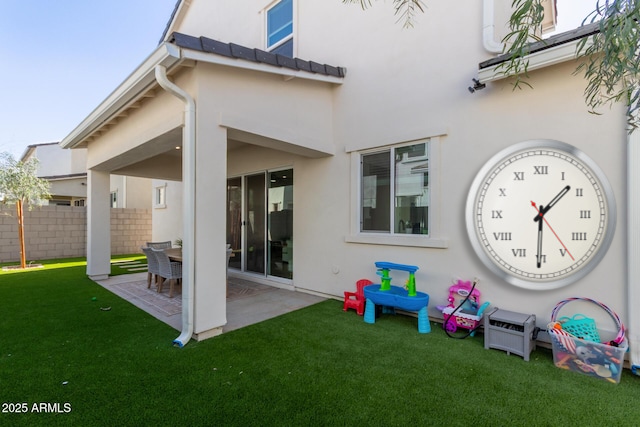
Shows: 1 h 30 min 24 s
